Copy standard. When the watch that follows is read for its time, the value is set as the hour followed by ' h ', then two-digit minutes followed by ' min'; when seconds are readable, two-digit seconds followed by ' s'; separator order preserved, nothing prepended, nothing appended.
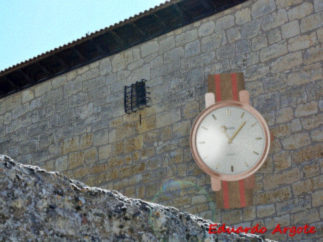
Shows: 11 h 07 min
